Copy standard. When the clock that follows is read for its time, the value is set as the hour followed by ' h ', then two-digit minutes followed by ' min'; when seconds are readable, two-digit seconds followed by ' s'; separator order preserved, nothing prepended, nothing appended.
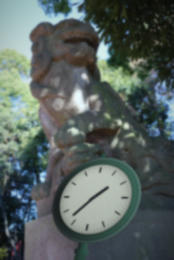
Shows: 1 h 37 min
